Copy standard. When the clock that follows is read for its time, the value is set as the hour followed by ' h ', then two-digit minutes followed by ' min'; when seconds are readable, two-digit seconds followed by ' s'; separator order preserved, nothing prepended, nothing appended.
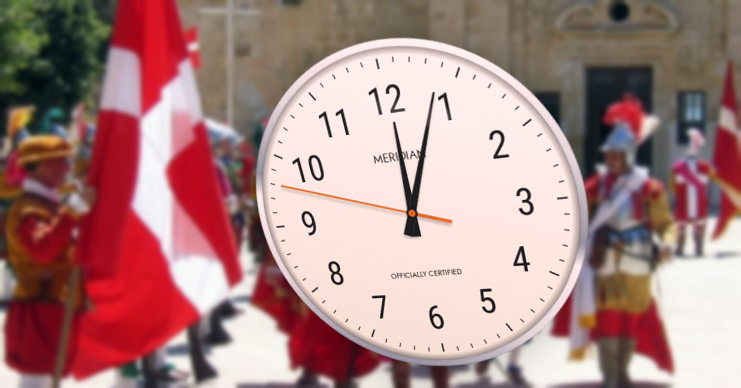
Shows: 12 h 03 min 48 s
